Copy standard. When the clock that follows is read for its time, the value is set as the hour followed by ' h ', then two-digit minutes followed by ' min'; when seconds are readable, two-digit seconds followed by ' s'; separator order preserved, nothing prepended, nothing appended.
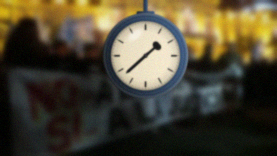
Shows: 1 h 38 min
